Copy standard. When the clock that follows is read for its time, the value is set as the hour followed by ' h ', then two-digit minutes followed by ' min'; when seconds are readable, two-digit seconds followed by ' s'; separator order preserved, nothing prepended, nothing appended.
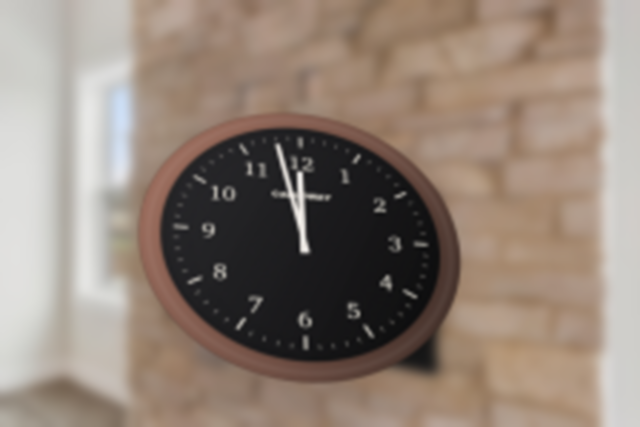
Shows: 11 h 58 min
